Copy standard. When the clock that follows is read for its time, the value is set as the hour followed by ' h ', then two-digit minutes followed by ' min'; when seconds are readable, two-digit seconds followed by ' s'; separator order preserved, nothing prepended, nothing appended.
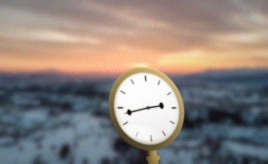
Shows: 2 h 43 min
